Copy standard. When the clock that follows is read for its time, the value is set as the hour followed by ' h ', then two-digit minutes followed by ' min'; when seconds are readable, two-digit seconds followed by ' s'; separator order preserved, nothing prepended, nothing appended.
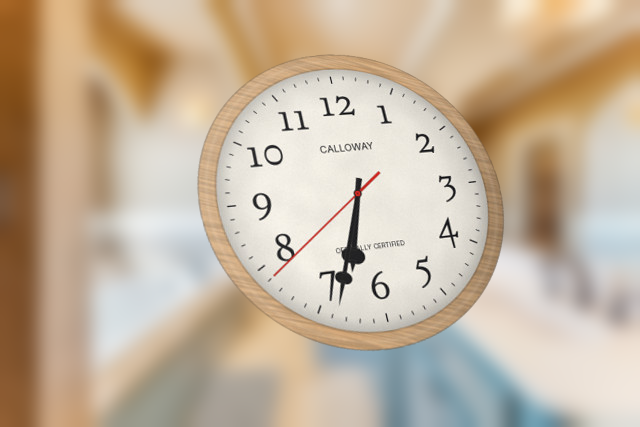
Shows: 6 h 33 min 39 s
